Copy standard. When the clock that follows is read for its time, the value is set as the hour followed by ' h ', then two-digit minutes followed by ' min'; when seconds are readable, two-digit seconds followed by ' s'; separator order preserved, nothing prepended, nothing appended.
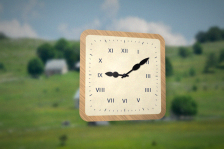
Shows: 9 h 09 min
